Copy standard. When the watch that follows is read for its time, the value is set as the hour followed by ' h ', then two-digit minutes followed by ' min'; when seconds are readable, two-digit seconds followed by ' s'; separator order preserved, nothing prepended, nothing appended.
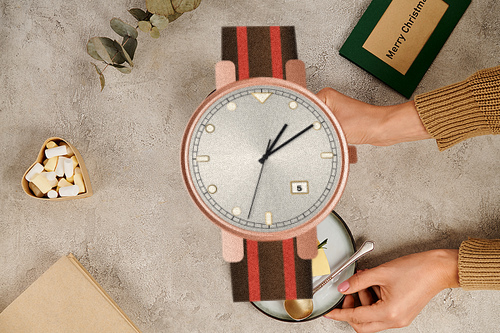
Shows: 1 h 09 min 33 s
